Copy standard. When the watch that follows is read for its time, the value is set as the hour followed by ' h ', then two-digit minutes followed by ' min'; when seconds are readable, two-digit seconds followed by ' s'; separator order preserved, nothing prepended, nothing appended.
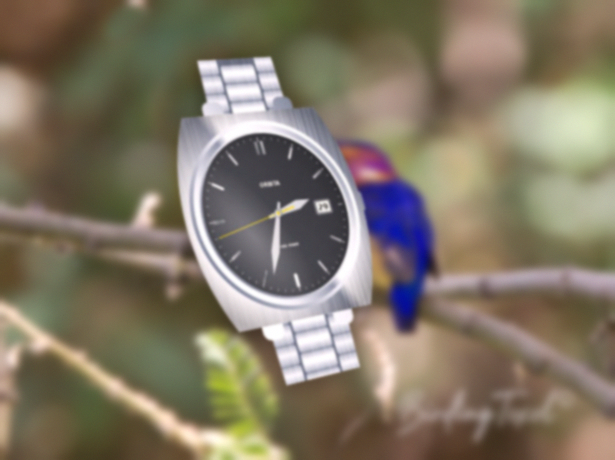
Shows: 2 h 33 min 43 s
